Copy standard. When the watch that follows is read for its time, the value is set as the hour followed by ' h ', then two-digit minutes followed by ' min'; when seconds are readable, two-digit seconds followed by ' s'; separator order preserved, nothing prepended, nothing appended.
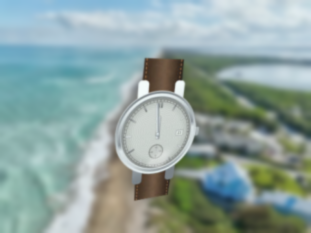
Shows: 11 h 59 min
